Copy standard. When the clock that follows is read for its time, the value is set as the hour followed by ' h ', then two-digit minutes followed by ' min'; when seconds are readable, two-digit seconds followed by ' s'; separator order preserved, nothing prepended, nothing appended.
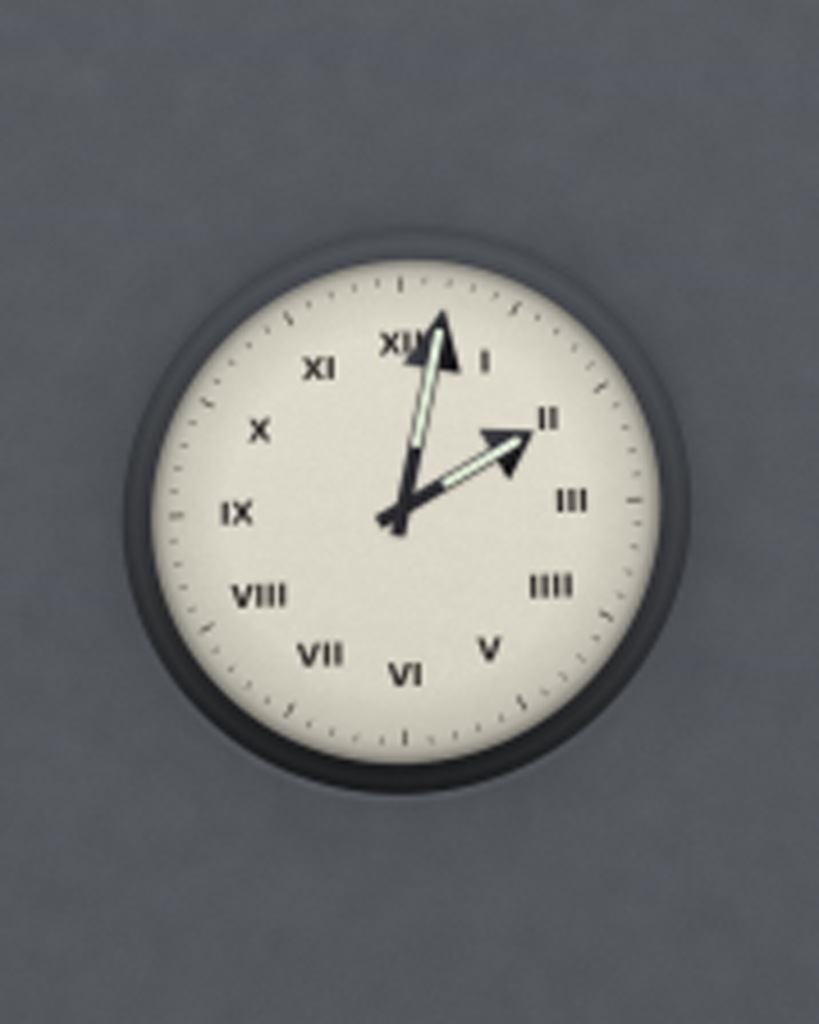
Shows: 2 h 02 min
